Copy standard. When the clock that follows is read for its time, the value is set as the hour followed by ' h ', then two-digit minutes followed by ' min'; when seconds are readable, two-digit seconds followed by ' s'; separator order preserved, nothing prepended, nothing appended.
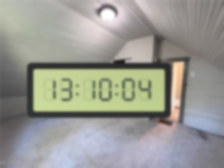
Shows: 13 h 10 min 04 s
